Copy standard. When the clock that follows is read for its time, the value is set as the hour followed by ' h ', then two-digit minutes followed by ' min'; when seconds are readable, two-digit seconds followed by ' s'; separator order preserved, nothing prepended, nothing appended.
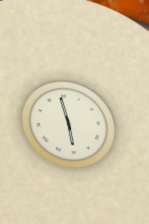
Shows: 5 h 59 min
